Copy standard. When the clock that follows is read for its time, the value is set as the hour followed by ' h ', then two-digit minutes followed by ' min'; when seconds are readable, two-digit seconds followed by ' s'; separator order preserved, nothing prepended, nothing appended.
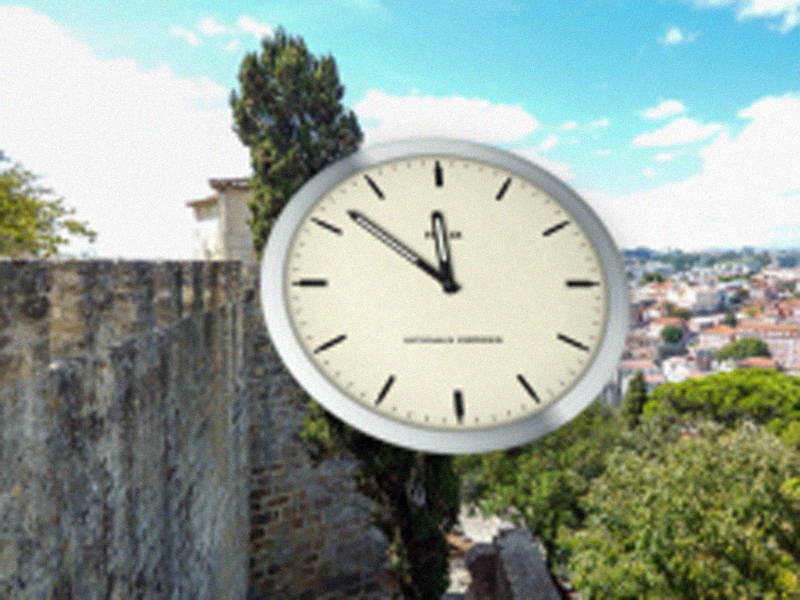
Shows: 11 h 52 min
